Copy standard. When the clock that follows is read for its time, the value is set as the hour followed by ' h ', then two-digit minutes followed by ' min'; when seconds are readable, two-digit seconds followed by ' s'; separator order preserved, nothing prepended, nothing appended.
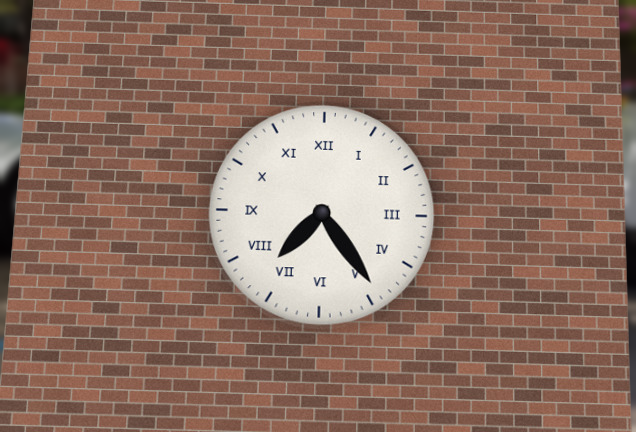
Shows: 7 h 24 min
